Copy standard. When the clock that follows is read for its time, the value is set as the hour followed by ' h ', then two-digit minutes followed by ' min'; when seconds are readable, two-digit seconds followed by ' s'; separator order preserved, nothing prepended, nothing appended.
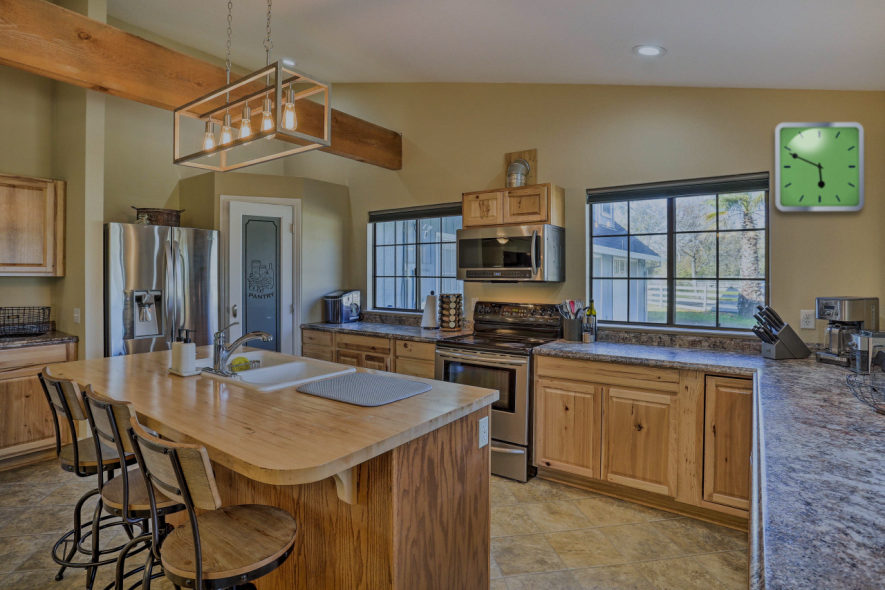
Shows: 5 h 49 min
